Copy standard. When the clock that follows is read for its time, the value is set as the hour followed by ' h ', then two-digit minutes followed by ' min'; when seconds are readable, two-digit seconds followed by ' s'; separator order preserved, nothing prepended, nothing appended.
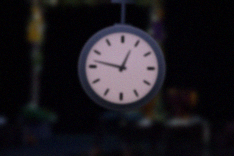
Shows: 12 h 47 min
